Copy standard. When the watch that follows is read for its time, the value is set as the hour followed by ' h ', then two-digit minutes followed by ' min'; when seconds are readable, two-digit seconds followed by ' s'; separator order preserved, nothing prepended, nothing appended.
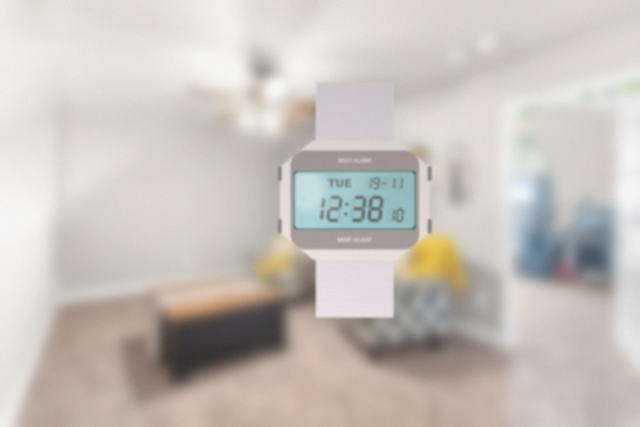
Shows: 12 h 38 min
